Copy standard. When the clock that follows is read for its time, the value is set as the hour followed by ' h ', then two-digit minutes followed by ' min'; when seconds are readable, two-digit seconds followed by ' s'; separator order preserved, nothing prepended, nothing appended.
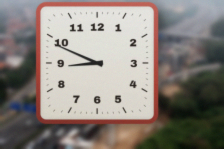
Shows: 8 h 49 min
